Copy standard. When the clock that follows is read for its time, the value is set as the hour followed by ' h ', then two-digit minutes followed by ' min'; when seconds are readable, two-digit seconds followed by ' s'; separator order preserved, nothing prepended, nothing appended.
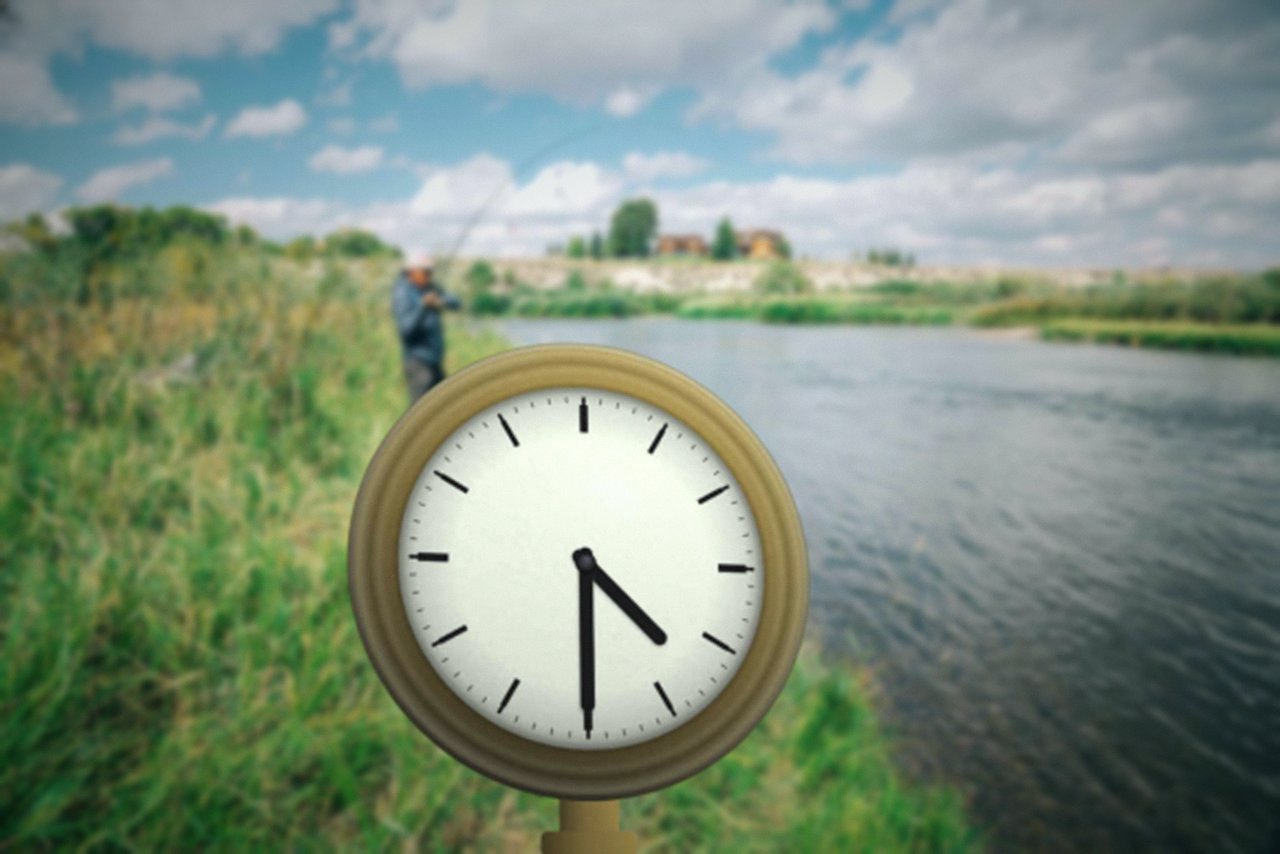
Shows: 4 h 30 min
